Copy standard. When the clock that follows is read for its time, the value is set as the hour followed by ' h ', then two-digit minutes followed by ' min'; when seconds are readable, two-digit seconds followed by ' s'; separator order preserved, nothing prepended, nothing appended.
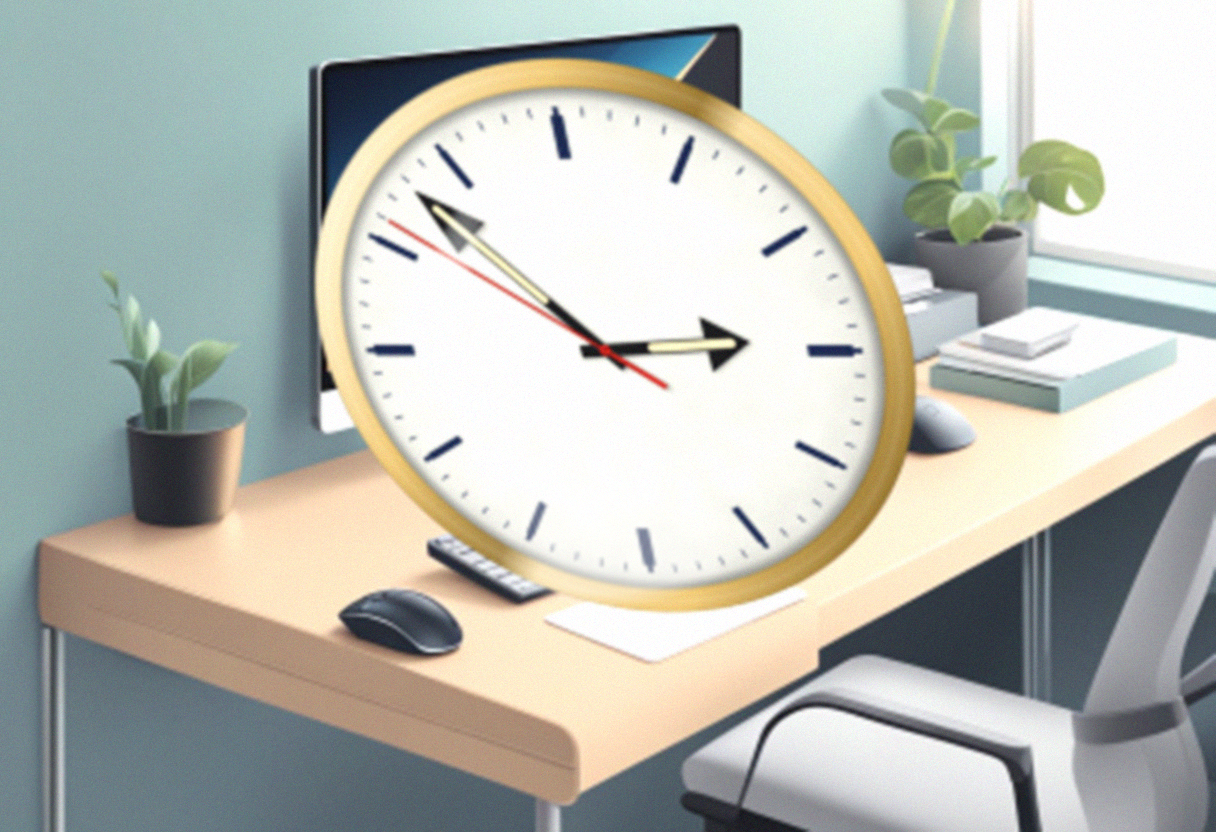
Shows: 2 h 52 min 51 s
